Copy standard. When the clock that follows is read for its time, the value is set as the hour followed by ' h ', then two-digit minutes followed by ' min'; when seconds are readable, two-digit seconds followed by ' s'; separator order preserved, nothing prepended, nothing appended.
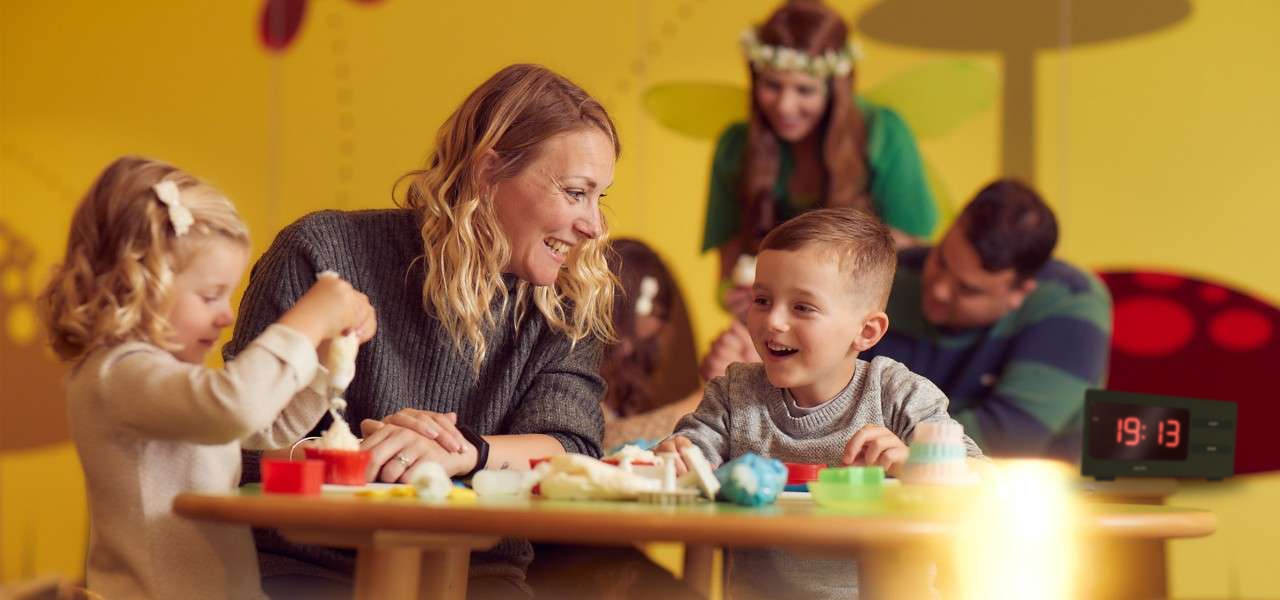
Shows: 19 h 13 min
